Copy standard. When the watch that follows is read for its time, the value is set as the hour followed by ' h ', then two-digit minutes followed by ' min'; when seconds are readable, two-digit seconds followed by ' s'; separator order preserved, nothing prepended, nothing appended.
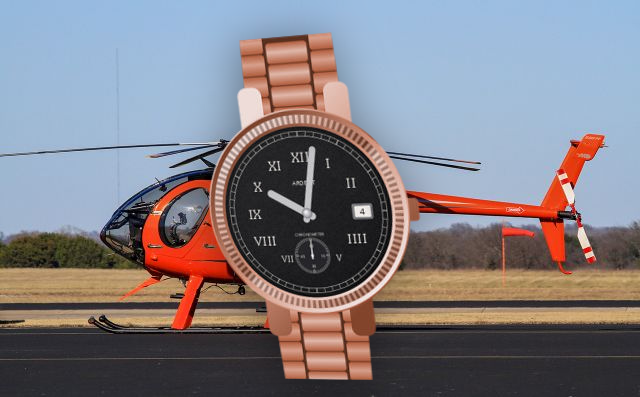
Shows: 10 h 02 min
